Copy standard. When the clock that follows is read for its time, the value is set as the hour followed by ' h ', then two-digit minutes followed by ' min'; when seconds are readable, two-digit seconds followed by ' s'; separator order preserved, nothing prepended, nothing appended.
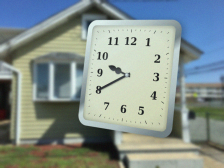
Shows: 9 h 40 min
